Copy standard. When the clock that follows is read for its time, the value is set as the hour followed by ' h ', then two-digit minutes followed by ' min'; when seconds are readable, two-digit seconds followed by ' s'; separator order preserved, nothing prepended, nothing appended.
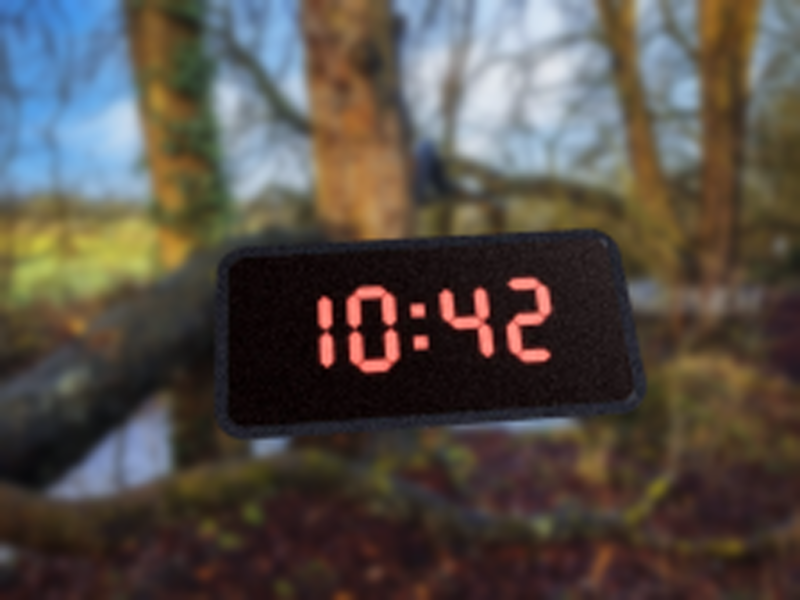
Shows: 10 h 42 min
